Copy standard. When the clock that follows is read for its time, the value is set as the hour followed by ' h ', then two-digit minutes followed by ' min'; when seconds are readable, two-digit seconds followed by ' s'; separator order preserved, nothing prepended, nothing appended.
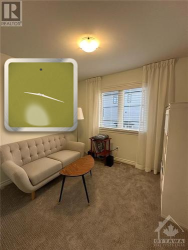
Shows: 9 h 18 min
